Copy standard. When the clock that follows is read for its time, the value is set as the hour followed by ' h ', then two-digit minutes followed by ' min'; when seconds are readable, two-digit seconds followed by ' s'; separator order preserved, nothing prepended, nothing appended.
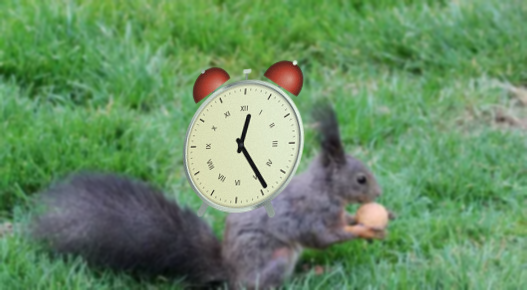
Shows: 12 h 24 min
